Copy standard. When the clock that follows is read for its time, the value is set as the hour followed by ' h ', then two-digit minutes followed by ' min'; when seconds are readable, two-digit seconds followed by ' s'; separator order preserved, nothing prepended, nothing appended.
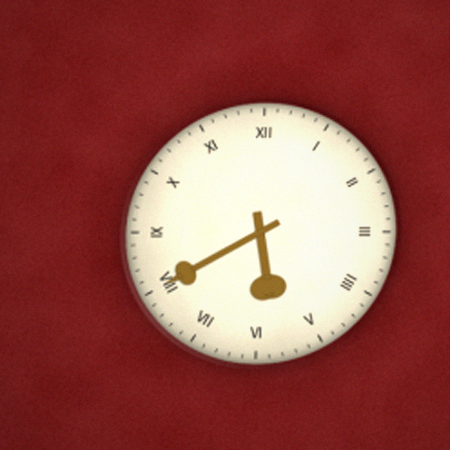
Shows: 5 h 40 min
